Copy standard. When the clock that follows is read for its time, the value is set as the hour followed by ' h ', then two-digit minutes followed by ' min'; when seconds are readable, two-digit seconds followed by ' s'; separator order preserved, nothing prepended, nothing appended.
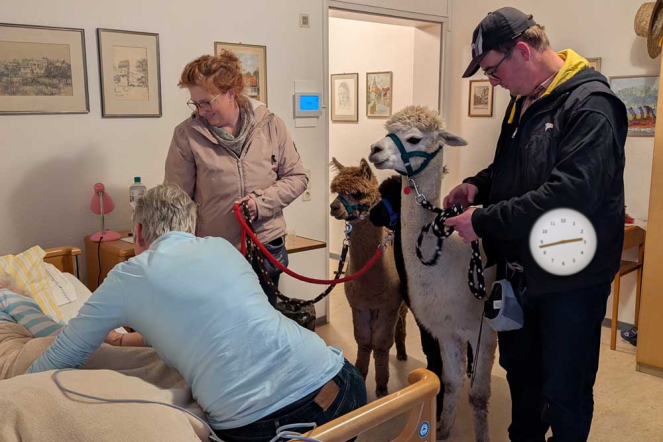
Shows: 2 h 43 min
